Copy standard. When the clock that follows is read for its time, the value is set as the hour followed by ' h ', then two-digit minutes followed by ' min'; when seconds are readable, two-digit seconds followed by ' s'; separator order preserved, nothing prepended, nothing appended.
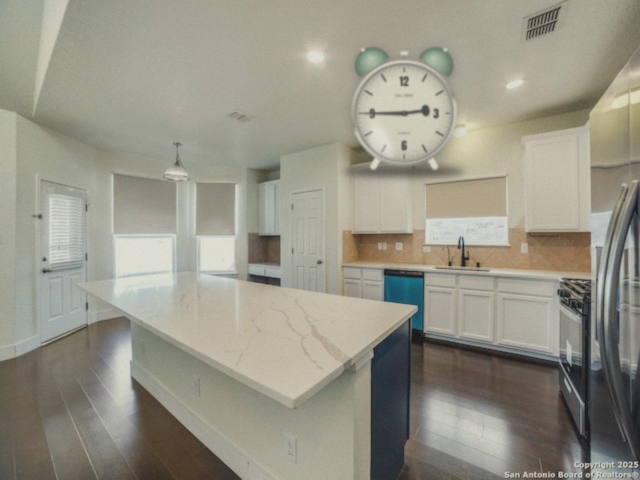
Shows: 2 h 45 min
